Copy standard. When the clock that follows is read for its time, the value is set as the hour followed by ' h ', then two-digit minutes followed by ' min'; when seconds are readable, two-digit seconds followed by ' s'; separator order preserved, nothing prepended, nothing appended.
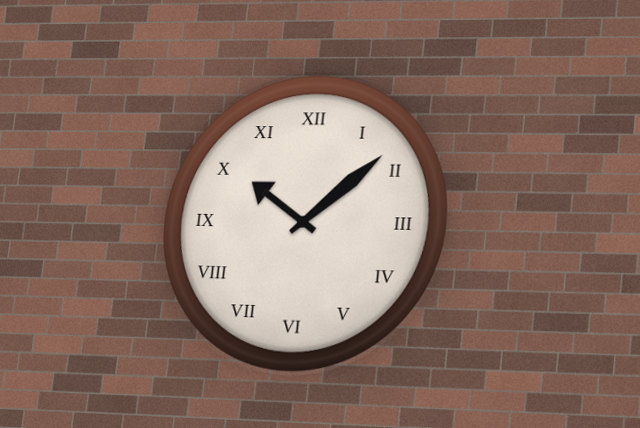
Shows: 10 h 08 min
